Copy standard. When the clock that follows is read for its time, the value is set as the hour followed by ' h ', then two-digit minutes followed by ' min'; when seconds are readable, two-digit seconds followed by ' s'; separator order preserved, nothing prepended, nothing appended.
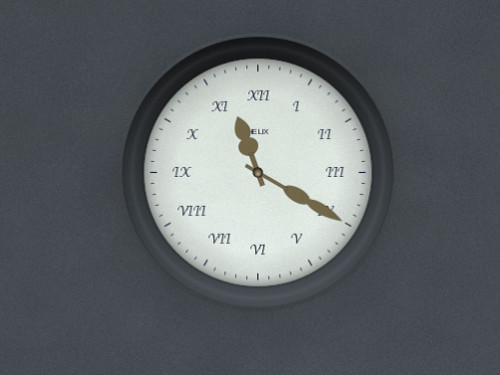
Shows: 11 h 20 min
